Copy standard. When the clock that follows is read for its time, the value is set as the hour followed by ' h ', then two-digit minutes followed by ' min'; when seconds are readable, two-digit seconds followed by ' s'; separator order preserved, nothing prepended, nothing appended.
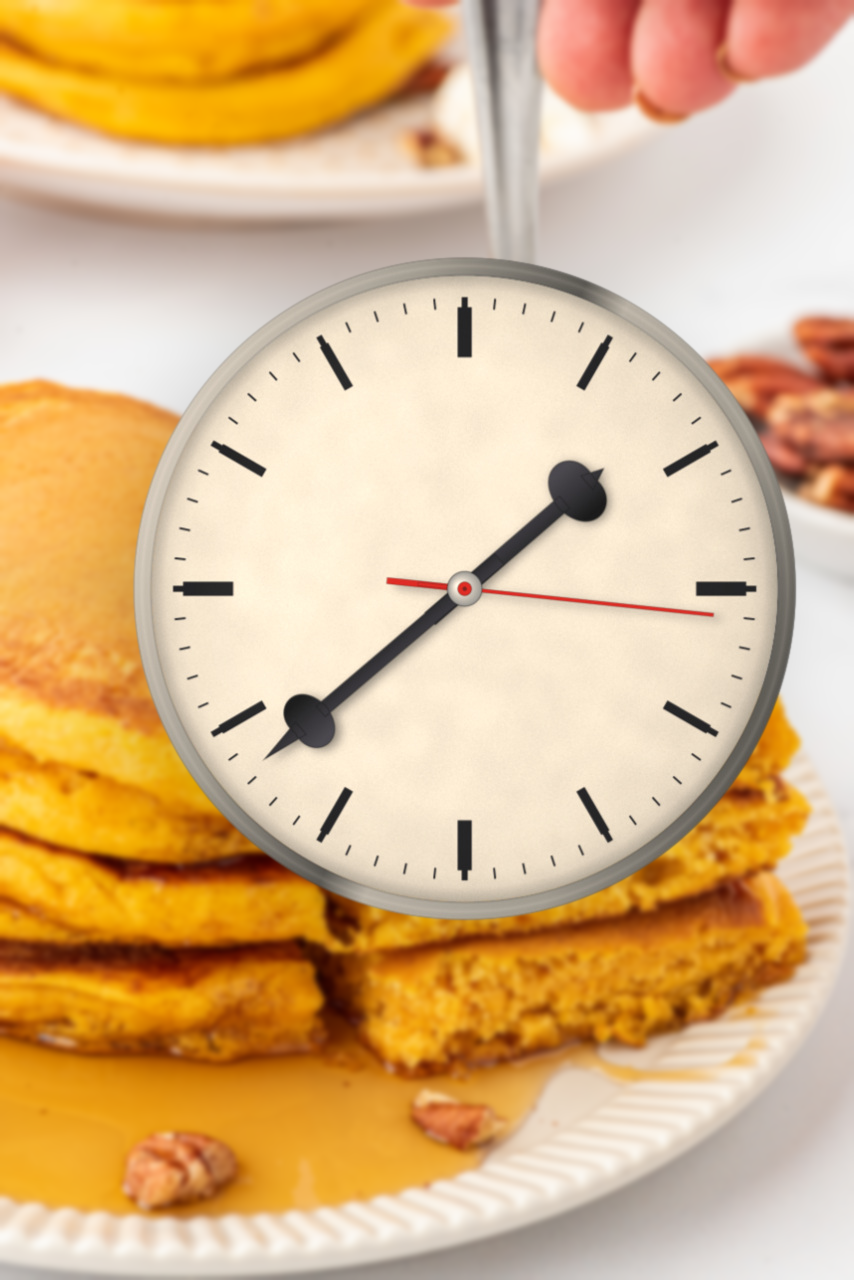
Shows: 1 h 38 min 16 s
